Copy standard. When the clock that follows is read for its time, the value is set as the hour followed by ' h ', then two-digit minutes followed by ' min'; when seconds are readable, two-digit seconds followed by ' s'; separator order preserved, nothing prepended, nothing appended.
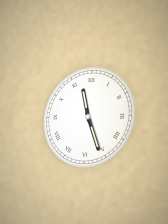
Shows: 11 h 26 min
